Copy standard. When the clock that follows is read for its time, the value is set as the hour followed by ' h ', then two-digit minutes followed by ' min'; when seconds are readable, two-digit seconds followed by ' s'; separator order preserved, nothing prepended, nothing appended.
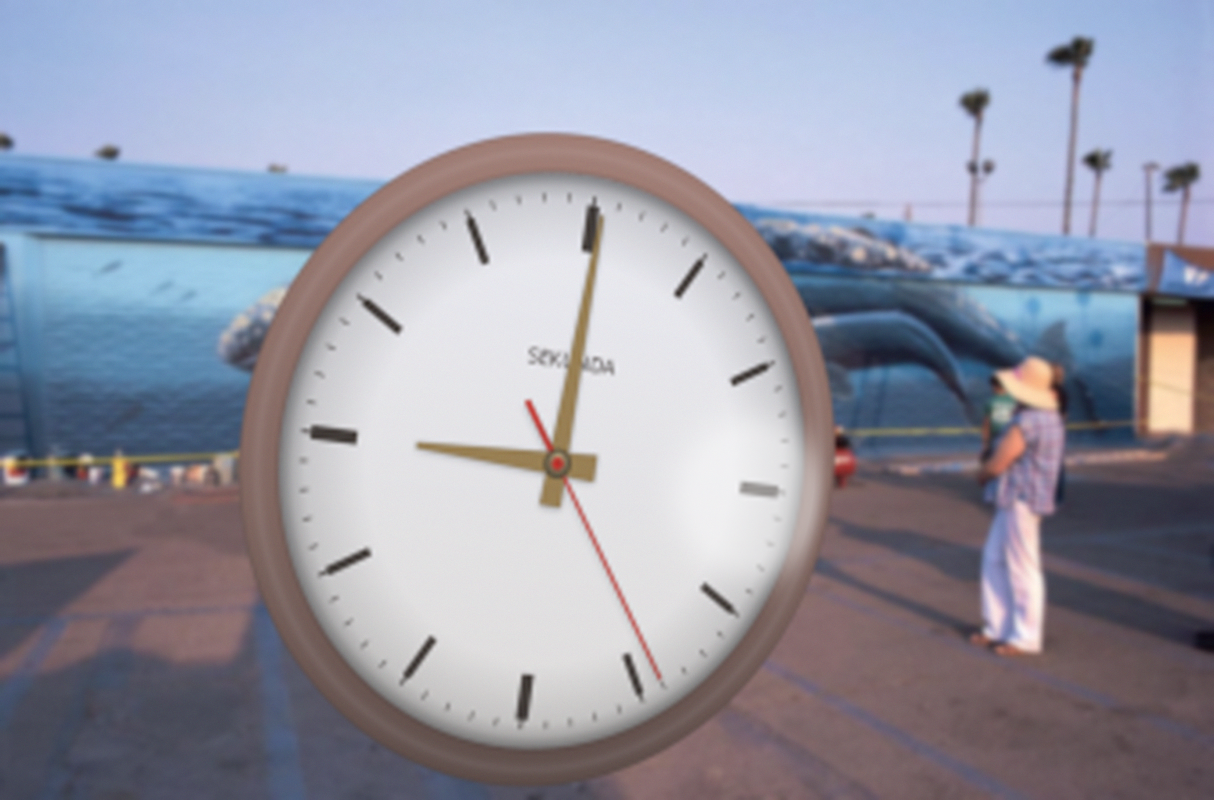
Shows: 9 h 00 min 24 s
